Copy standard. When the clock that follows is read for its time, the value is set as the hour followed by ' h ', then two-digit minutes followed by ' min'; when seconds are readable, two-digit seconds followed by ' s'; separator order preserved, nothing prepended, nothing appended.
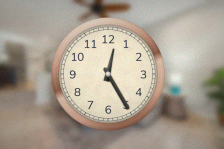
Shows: 12 h 25 min
